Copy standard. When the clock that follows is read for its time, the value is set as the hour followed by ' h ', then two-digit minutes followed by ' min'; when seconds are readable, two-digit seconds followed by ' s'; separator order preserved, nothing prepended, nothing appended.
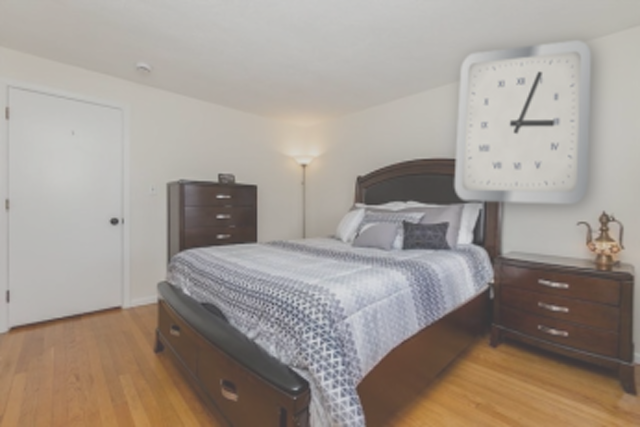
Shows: 3 h 04 min
